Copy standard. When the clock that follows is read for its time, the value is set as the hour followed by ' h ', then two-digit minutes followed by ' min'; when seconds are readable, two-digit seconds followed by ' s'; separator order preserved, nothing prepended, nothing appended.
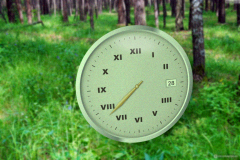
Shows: 7 h 38 min
